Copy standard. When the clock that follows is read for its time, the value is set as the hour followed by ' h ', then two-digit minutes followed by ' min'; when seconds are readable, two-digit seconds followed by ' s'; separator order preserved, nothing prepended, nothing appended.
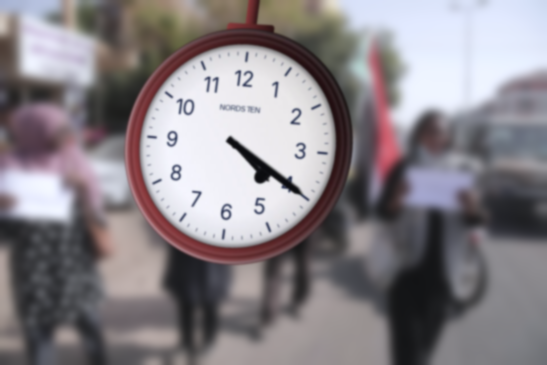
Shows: 4 h 20 min
